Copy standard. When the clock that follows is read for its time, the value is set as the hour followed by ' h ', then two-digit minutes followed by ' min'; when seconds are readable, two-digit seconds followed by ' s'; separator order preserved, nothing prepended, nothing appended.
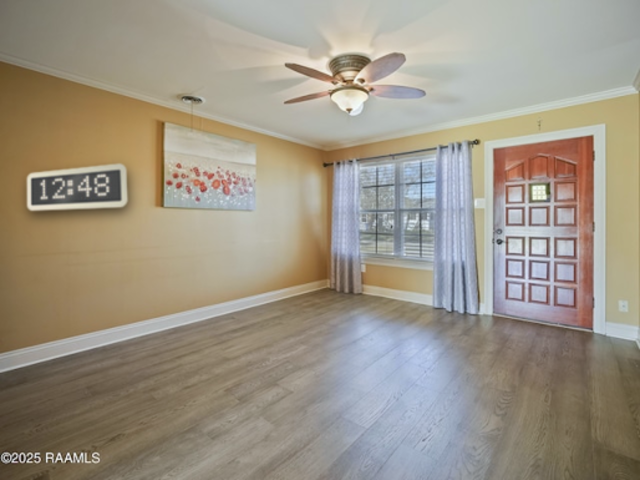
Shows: 12 h 48 min
